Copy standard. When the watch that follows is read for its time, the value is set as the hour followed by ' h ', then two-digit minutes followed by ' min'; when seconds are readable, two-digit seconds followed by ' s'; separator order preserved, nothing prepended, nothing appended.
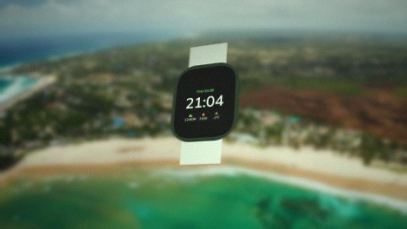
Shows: 21 h 04 min
